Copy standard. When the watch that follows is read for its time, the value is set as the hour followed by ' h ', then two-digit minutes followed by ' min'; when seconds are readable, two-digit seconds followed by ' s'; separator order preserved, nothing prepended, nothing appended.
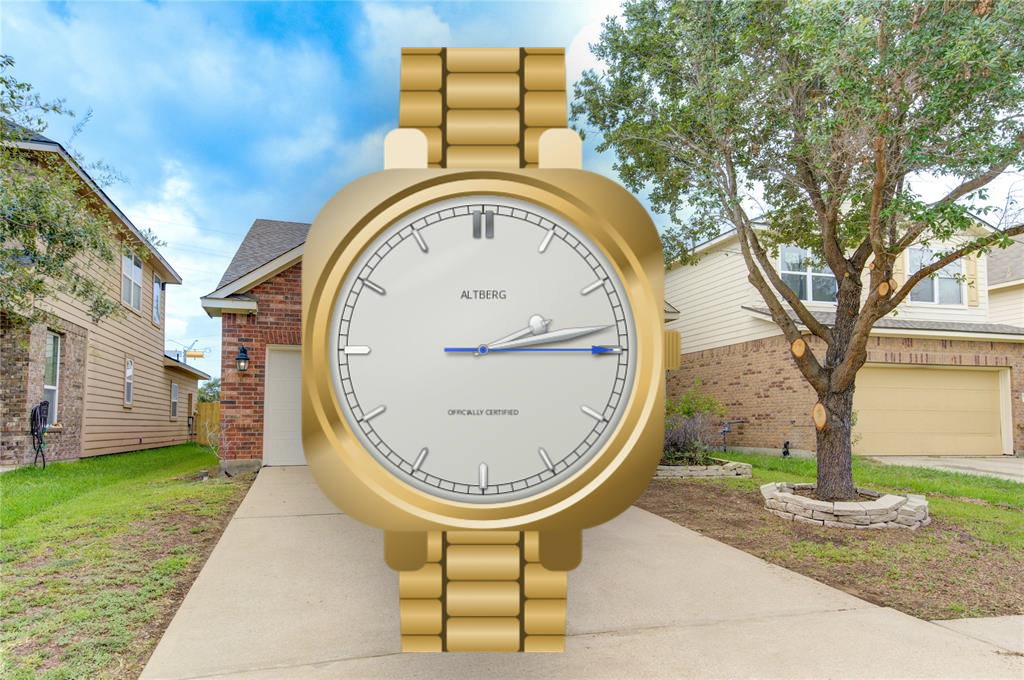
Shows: 2 h 13 min 15 s
